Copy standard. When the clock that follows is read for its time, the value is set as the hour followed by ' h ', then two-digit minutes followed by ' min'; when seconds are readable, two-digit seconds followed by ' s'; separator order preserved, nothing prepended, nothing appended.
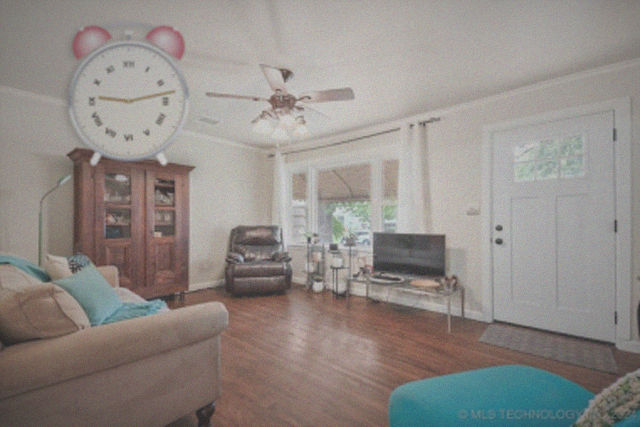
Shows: 9 h 13 min
